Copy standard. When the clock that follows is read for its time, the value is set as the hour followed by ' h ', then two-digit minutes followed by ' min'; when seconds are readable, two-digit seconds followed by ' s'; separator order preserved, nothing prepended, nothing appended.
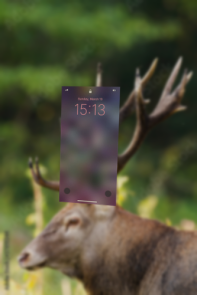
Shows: 15 h 13 min
